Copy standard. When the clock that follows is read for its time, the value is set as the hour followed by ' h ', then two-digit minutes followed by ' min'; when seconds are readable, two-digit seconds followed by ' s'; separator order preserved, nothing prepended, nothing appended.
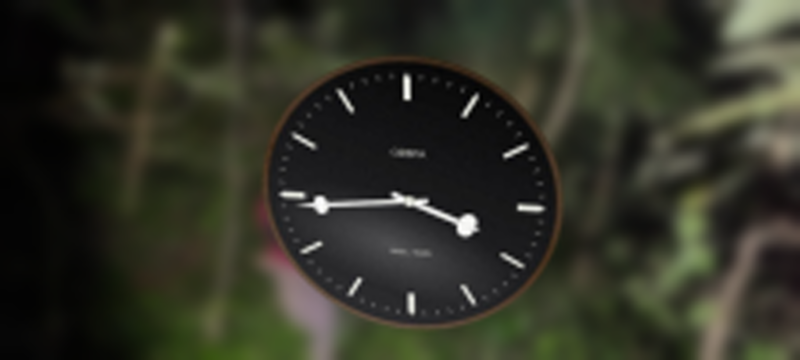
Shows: 3 h 44 min
